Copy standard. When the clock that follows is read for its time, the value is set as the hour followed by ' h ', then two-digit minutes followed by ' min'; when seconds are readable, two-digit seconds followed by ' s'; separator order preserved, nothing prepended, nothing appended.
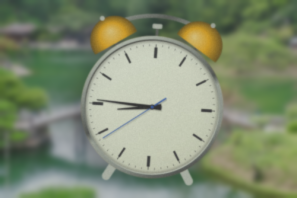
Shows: 8 h 45 min 39 s
